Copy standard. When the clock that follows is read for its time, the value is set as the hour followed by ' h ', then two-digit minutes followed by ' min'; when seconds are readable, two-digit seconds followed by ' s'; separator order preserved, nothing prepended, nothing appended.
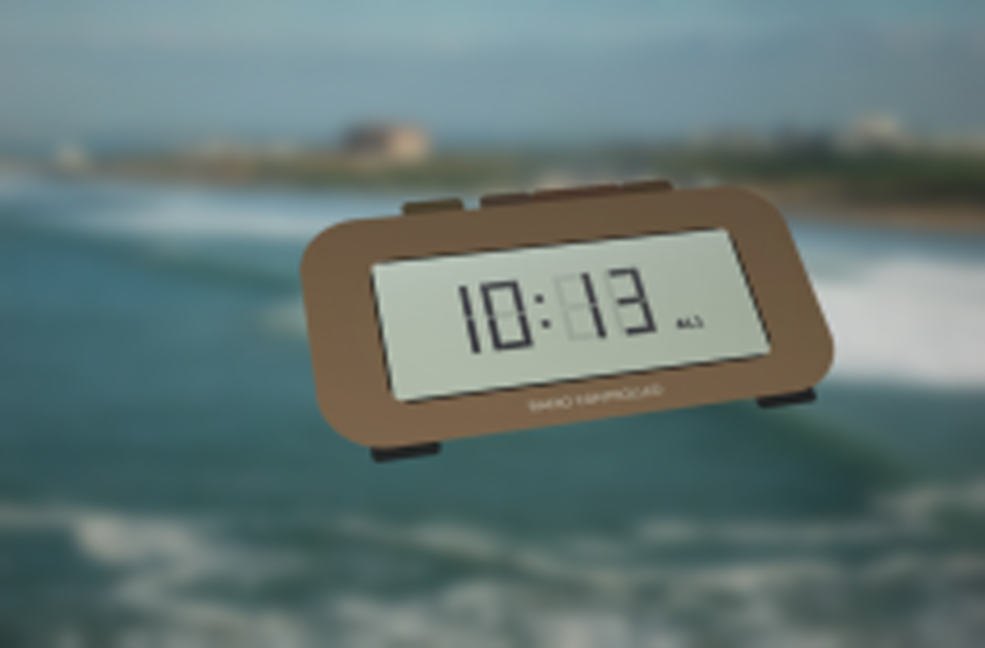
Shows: 10 h 13 min
